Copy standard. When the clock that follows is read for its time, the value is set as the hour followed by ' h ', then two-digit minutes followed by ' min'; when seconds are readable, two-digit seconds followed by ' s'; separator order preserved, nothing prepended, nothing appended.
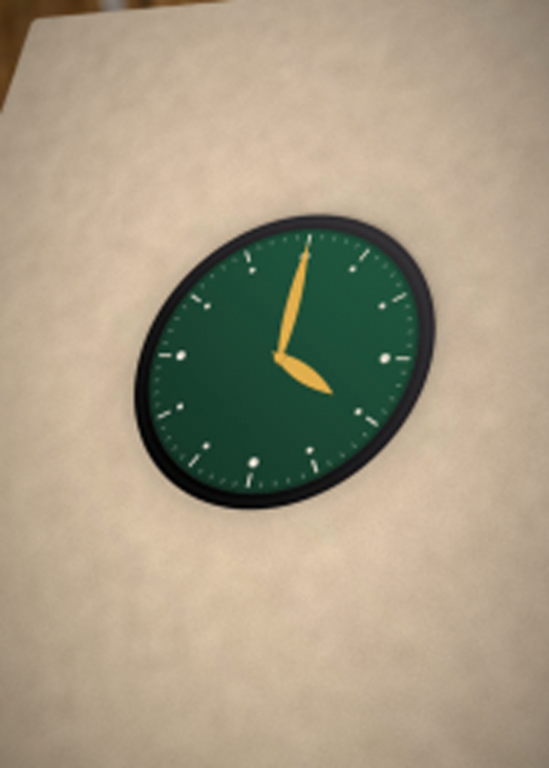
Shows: 4 h 00 min
